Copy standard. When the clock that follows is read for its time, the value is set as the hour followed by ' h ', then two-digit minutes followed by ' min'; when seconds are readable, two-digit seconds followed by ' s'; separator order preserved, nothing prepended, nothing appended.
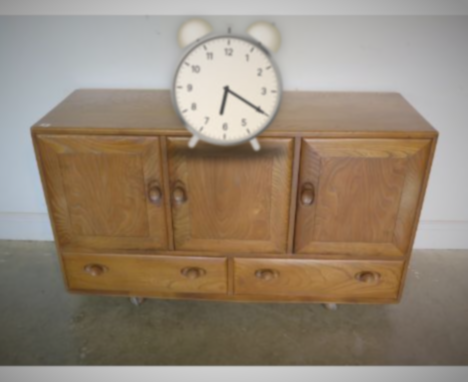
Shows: 6 h 20 min
